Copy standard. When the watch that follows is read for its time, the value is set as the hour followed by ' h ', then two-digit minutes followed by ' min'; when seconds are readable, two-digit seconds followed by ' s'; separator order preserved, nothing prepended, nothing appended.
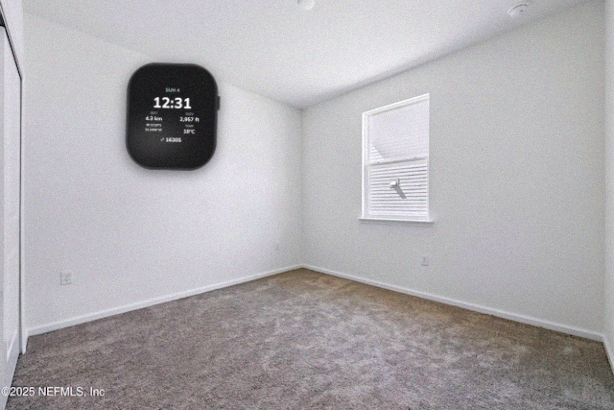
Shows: 12 h 31 min
